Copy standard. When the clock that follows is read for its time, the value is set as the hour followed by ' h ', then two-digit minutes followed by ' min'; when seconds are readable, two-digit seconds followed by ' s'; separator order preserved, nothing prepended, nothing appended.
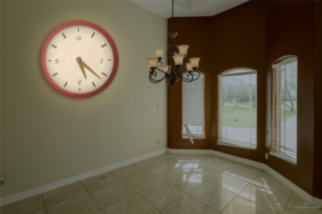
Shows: 5 h 22 min
